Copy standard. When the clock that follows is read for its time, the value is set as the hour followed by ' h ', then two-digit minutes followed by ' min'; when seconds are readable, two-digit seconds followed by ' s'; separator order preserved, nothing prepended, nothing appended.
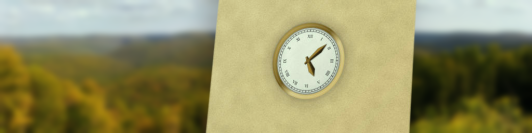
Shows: 5 h 08 min
